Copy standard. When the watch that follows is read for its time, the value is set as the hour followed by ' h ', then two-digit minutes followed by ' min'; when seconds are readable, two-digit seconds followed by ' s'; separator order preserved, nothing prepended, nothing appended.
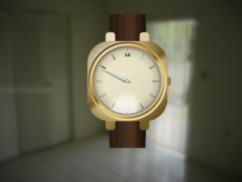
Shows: 9 h 49 min
